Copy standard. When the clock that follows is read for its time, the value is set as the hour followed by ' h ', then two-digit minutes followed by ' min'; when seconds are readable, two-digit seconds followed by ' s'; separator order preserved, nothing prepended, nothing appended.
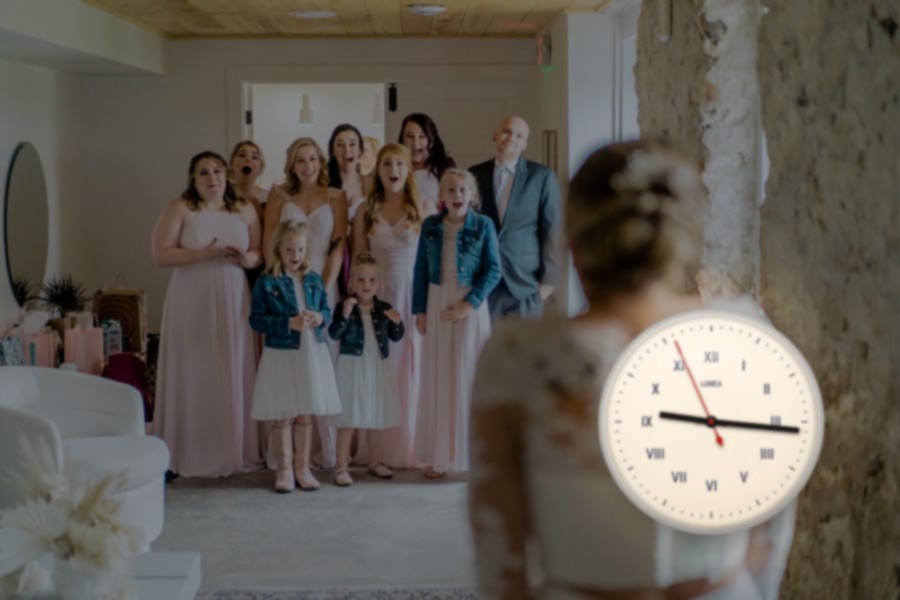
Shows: 9 h 15 min 56 s
